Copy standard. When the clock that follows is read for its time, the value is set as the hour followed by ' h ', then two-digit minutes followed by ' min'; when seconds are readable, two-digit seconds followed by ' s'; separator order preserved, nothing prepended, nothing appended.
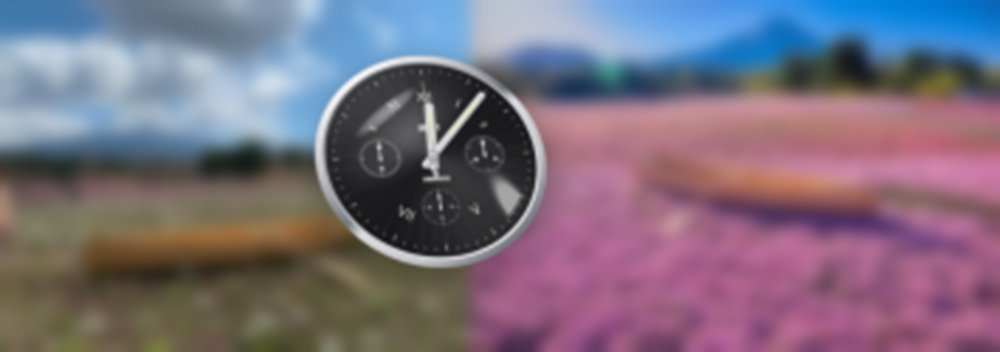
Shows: 12 h 07 min
